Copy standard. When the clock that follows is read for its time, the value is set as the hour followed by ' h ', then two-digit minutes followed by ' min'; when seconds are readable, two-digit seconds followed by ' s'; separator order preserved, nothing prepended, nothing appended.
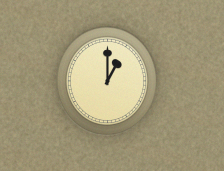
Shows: 1 h 00 min
